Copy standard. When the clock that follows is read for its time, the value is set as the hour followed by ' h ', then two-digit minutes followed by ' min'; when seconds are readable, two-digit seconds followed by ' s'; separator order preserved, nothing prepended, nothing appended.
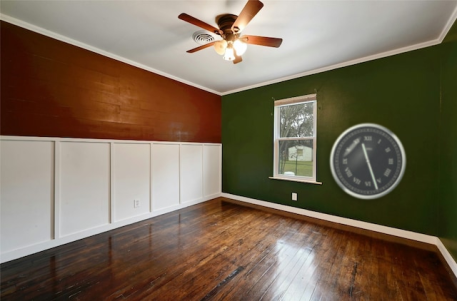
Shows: 11 h 27 min
